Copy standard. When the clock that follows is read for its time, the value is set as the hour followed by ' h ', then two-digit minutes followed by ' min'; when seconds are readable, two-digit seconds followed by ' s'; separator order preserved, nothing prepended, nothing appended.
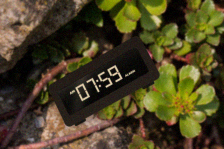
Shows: 7 h 59 min
